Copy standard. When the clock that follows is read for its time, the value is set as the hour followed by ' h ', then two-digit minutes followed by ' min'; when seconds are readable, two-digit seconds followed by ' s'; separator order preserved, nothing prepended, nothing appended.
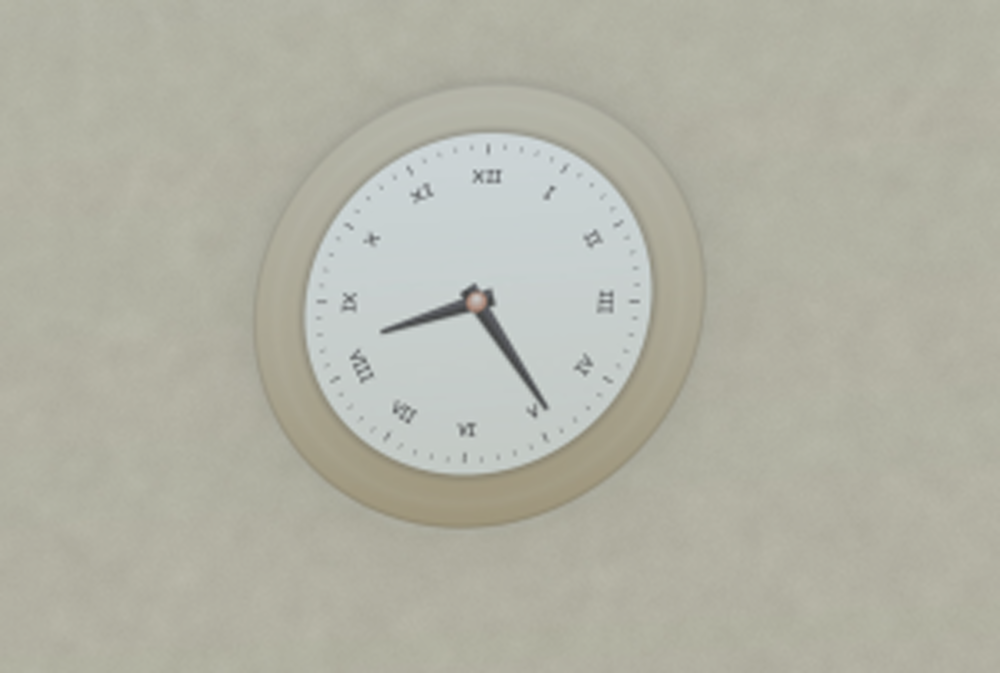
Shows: 8 h 24 min
